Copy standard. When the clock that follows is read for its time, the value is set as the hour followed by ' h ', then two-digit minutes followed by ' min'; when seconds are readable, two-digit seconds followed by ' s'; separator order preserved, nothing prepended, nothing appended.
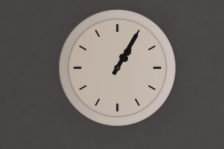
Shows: 1 h 05 min
